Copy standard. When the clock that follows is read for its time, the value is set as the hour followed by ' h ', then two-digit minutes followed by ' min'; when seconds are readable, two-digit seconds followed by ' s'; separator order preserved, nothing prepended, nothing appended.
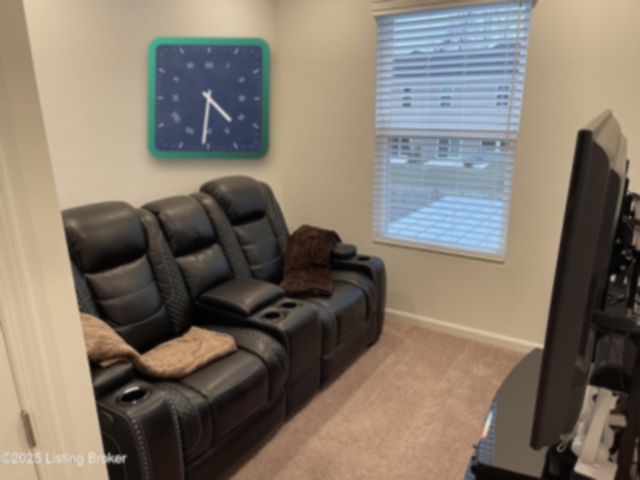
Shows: 4 h 31 min
